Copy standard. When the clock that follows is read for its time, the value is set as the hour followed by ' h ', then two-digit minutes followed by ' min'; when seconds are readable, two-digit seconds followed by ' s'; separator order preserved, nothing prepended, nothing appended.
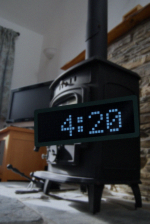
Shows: 4 h 20 min
